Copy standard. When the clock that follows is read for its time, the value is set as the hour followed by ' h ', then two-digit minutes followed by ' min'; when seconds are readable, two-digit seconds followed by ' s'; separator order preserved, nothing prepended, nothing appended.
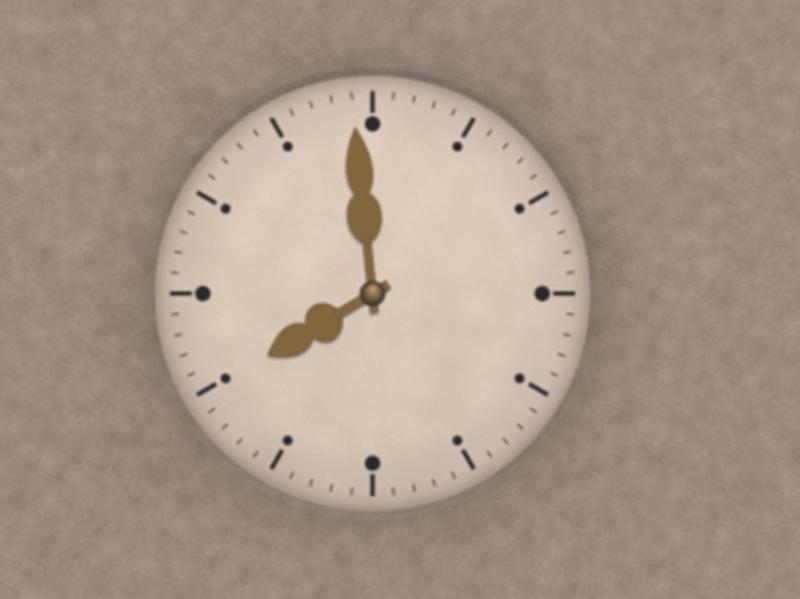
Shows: 7 h 59 min
